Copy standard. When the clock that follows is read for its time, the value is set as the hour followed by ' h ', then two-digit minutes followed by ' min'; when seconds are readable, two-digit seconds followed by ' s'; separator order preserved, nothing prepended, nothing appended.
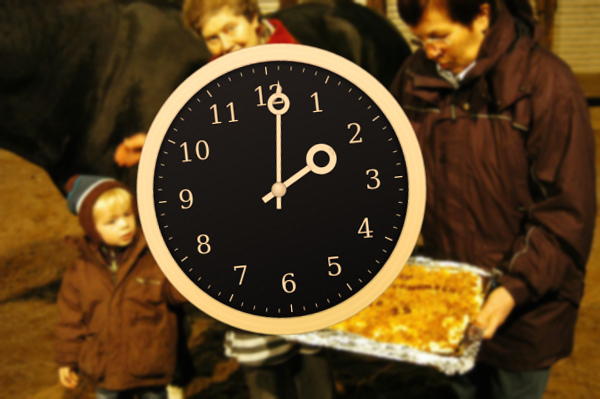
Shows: 2 h 01 min
